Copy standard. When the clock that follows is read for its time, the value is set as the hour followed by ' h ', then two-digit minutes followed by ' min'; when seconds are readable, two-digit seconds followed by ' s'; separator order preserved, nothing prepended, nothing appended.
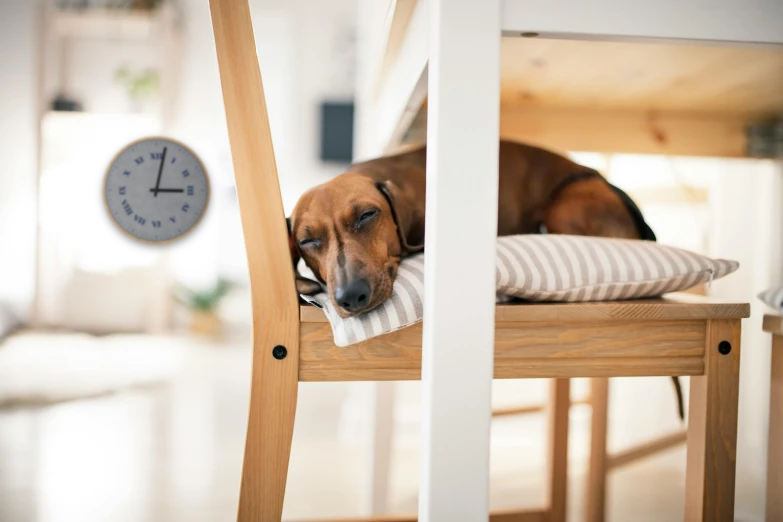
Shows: 3 h 02 min
